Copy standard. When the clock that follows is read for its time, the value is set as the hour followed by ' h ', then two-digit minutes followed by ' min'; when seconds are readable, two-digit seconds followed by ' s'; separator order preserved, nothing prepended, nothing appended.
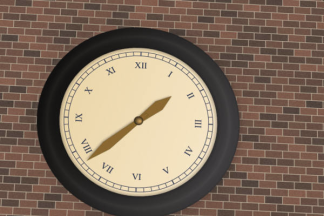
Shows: 1 h 38 min
